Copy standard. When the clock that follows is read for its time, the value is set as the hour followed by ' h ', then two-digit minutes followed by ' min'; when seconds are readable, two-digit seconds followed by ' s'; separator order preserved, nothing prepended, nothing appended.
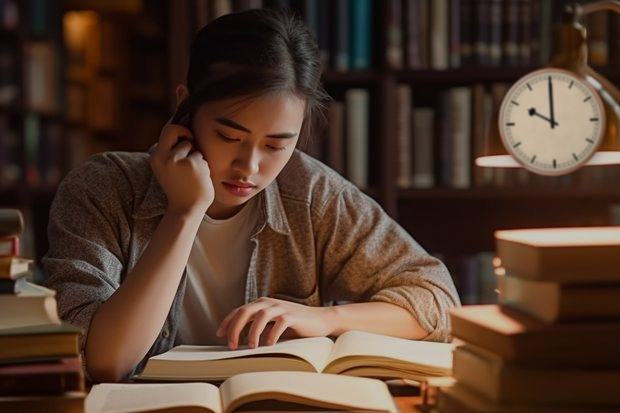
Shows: 10 h 00 min
